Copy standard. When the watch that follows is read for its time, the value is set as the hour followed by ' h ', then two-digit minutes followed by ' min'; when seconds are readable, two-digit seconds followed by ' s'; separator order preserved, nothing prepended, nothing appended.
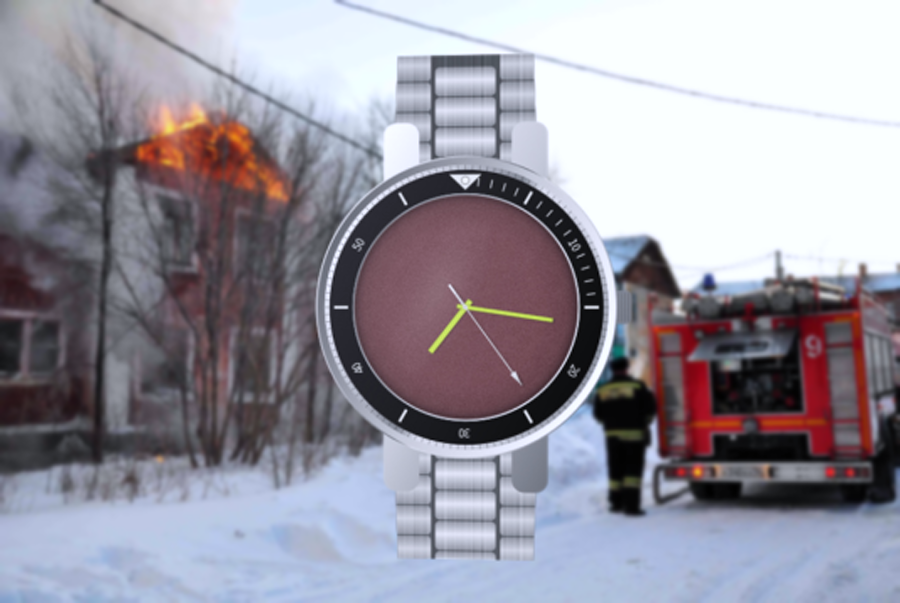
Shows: 7 h 16 min 24 s
